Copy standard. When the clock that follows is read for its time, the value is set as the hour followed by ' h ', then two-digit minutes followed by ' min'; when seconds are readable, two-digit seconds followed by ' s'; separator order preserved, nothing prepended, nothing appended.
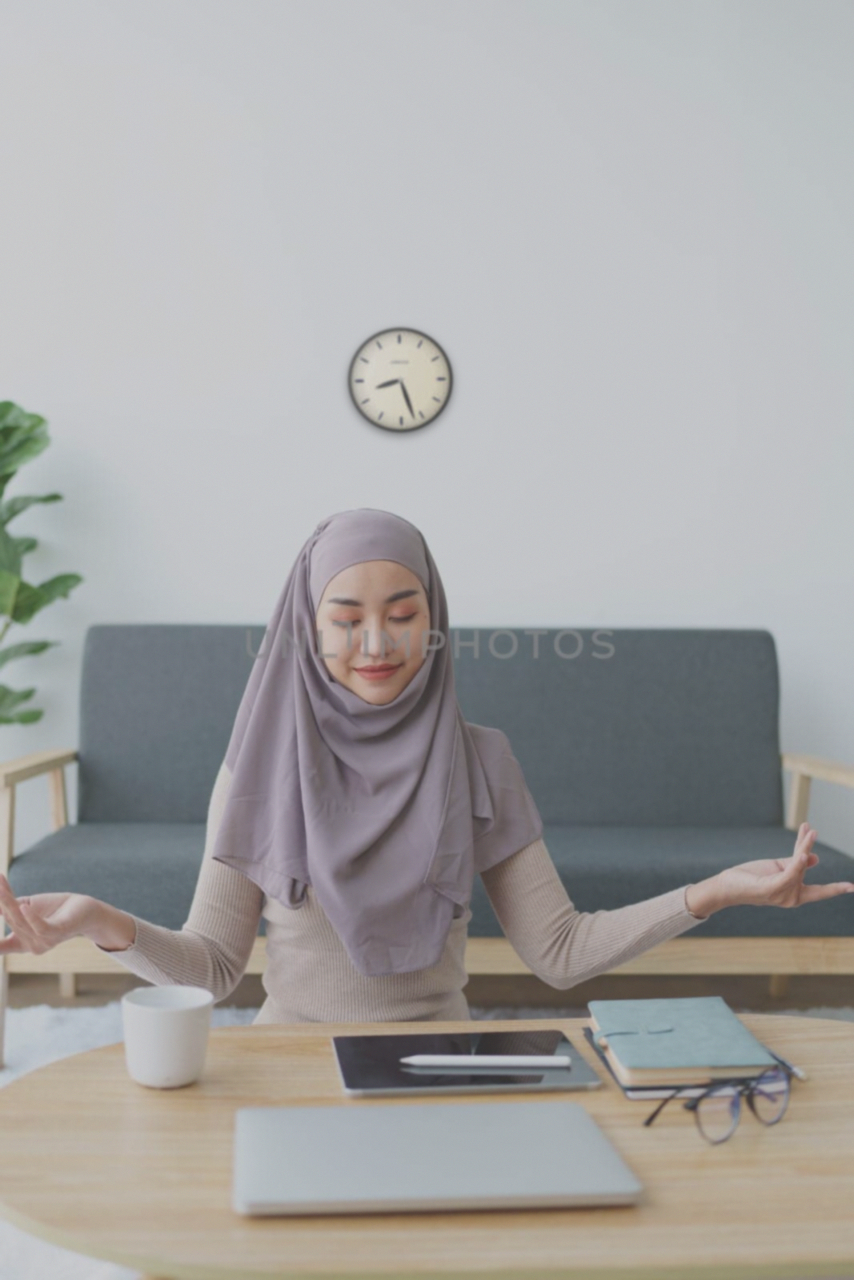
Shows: 8 h 27 min
